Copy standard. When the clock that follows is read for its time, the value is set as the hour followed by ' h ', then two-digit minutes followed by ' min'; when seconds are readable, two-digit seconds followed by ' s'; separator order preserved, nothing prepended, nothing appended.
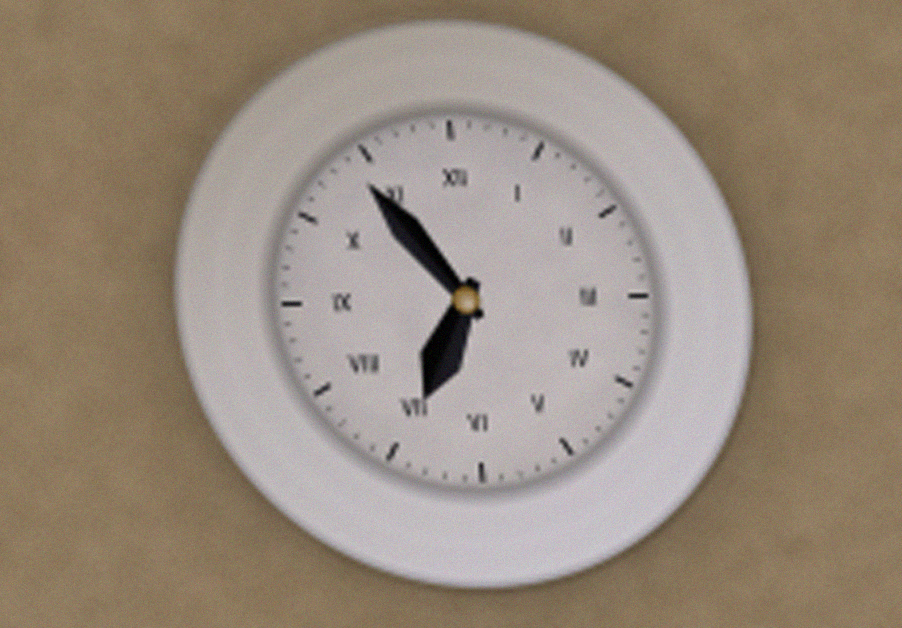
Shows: 6 h 54 min
